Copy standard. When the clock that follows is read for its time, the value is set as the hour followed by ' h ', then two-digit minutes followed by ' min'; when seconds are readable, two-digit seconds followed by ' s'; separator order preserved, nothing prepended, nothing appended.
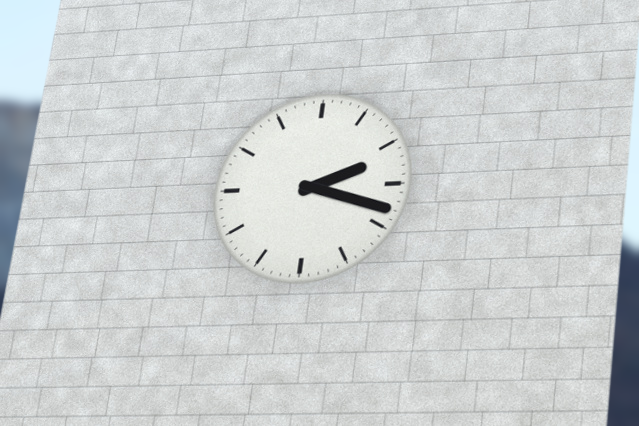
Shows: 2 h 18 min
